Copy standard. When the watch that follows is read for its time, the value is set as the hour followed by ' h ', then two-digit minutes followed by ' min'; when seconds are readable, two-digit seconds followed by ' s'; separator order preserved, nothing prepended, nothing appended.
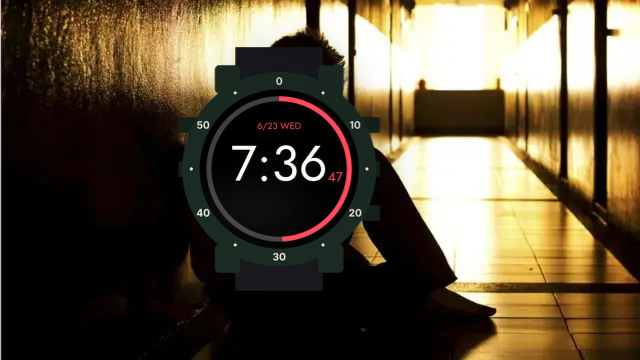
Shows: 7 h 36 min 47 s
